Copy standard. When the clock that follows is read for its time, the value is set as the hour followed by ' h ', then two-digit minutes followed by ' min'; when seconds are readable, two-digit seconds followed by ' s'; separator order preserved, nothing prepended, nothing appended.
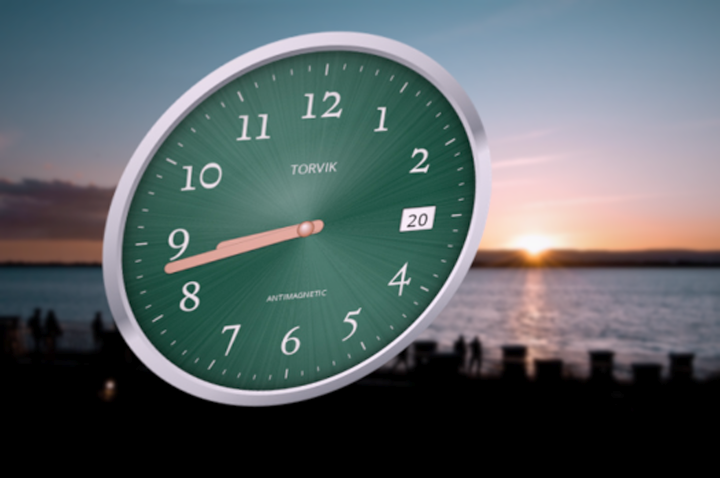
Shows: 8 h 43 min
